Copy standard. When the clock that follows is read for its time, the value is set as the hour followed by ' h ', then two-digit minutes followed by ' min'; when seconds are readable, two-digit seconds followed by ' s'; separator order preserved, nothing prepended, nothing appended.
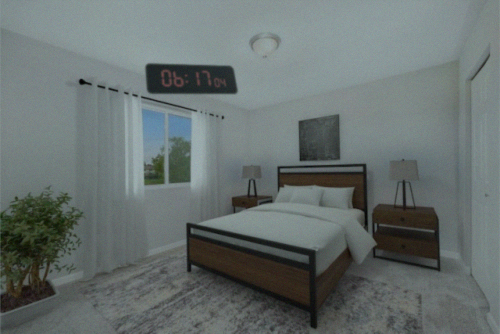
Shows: 6 h 17 min
